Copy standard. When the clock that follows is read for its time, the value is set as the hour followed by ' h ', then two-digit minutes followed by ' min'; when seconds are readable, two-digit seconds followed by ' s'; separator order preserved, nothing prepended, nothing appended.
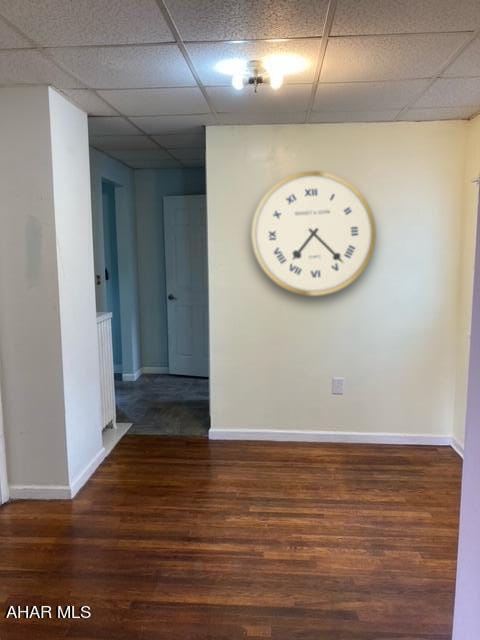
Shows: 7 h 23 min
